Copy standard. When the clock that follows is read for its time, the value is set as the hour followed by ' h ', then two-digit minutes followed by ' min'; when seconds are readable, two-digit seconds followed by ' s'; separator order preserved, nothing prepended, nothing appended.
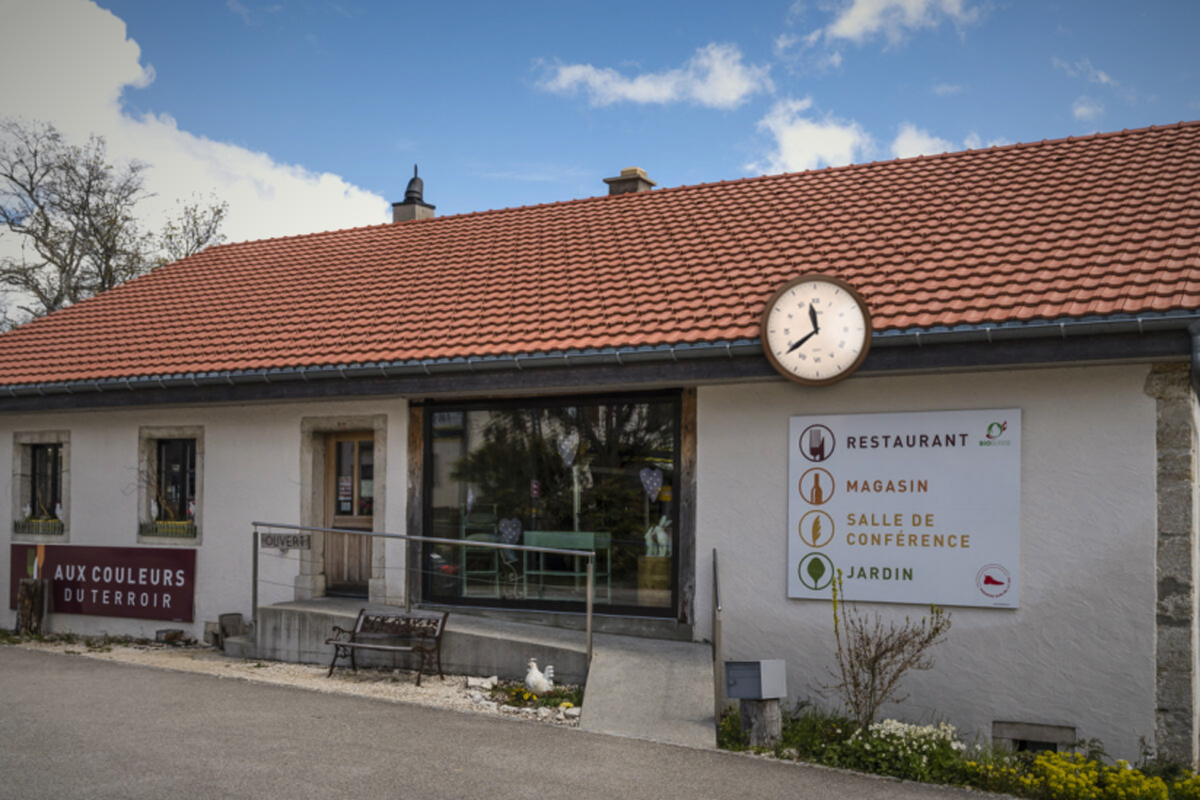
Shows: 11 h 39 min
